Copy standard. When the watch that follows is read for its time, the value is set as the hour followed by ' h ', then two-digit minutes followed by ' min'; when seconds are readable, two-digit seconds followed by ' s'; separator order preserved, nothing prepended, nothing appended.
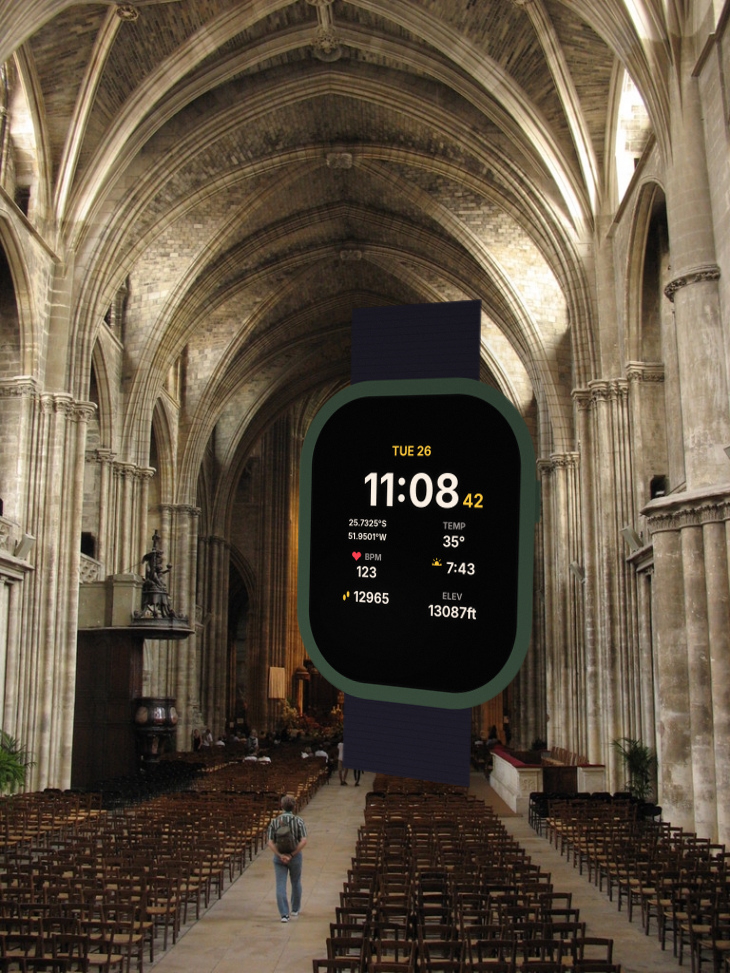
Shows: 11 h 08 min 42 s
